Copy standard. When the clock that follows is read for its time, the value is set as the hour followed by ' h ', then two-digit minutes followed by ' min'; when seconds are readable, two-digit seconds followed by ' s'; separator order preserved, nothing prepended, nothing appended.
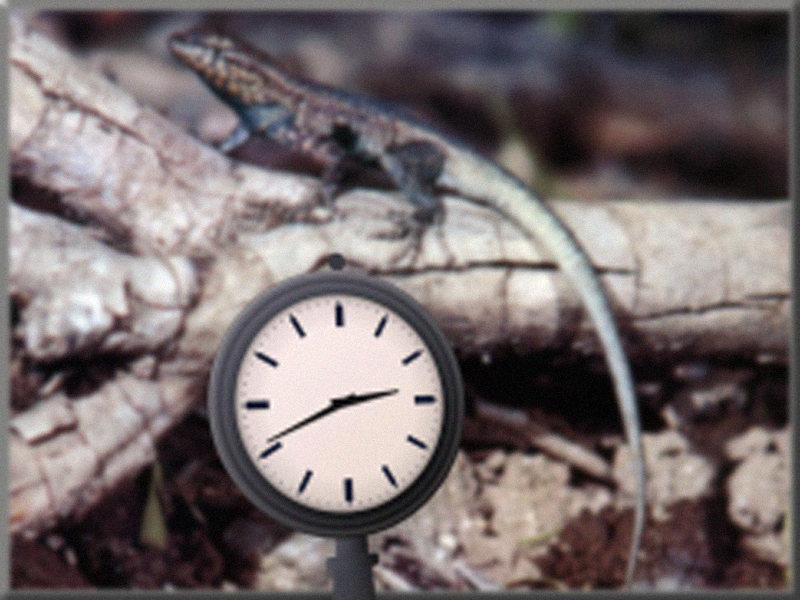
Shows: 2 h 41 min
